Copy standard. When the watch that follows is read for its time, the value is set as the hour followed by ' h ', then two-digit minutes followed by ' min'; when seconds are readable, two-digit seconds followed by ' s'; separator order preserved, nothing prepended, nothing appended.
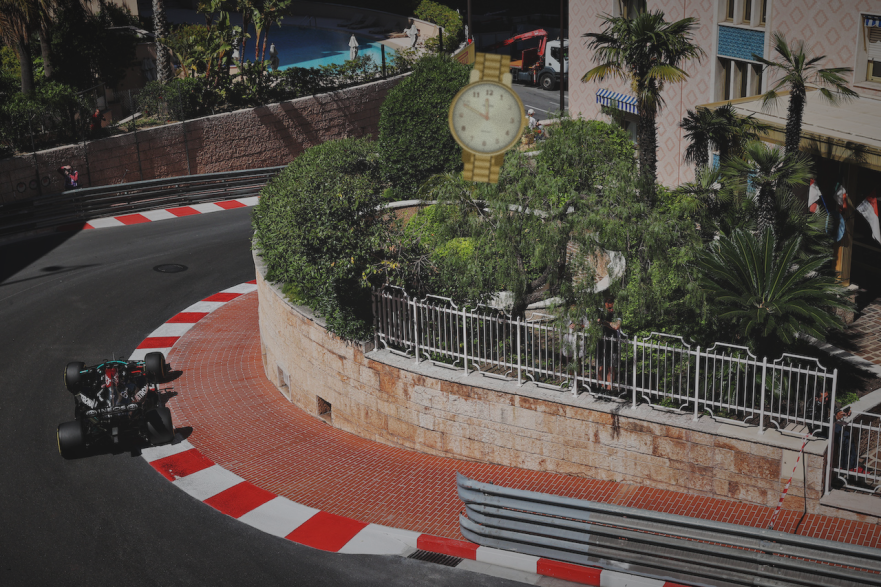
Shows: 11 h 49 min
